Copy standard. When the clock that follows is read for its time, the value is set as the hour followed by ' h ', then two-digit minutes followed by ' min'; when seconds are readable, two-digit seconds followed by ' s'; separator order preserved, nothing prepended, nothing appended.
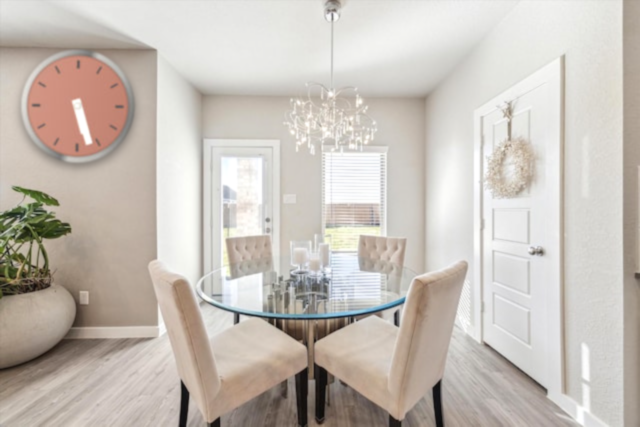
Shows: 5 h 27 min
